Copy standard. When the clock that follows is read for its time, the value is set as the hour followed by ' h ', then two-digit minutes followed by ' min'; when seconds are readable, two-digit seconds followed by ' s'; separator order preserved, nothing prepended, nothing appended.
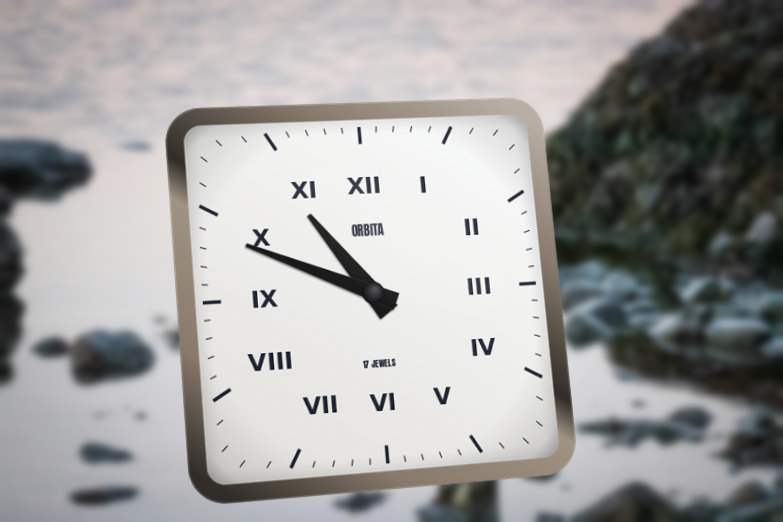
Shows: 10 h 49 min
